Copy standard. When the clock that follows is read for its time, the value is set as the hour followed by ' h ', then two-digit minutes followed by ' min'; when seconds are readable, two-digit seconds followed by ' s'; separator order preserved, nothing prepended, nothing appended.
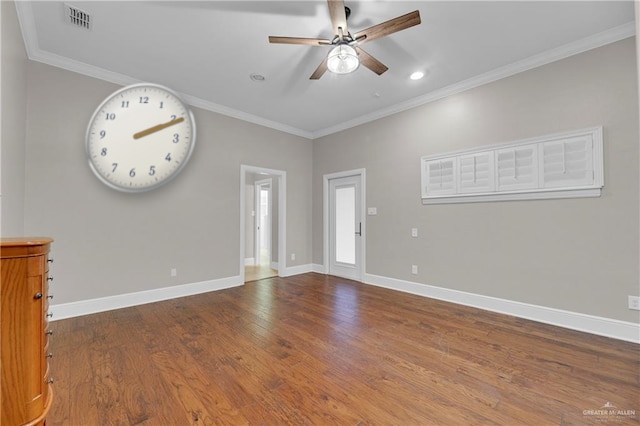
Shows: 2 h 11 min
